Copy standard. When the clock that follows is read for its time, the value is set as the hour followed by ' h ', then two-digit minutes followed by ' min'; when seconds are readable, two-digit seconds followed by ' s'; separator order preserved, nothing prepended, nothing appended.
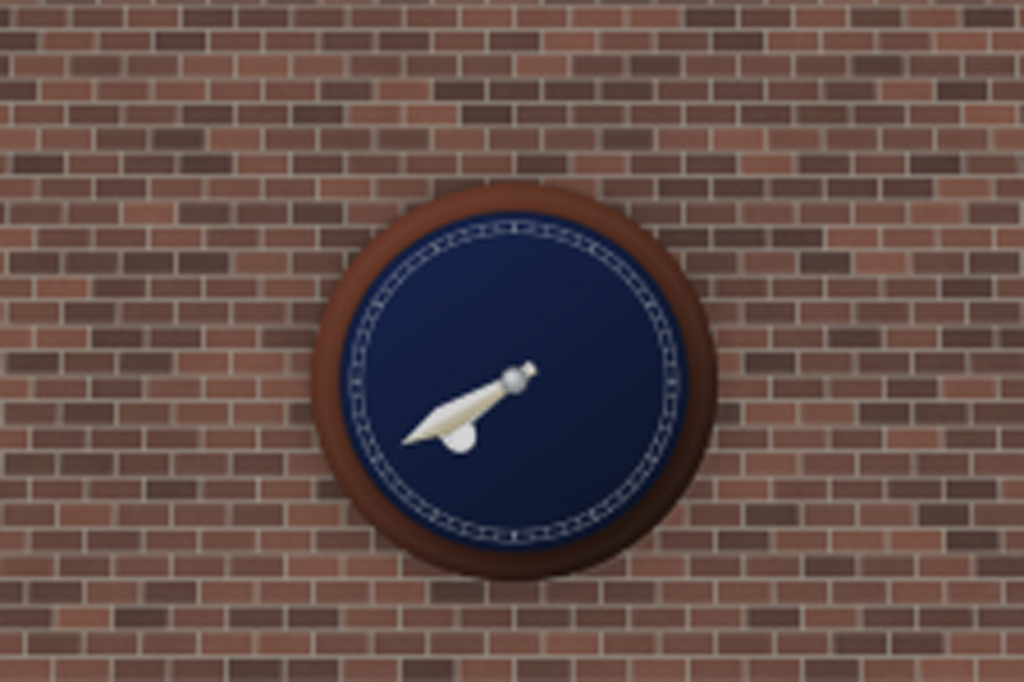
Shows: 7 h 40 min
